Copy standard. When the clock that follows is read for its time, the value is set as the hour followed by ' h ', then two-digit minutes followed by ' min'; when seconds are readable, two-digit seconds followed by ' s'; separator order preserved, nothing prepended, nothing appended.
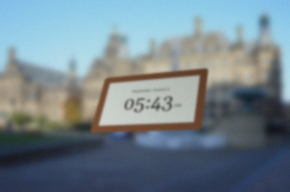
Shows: 5 h 43 min
